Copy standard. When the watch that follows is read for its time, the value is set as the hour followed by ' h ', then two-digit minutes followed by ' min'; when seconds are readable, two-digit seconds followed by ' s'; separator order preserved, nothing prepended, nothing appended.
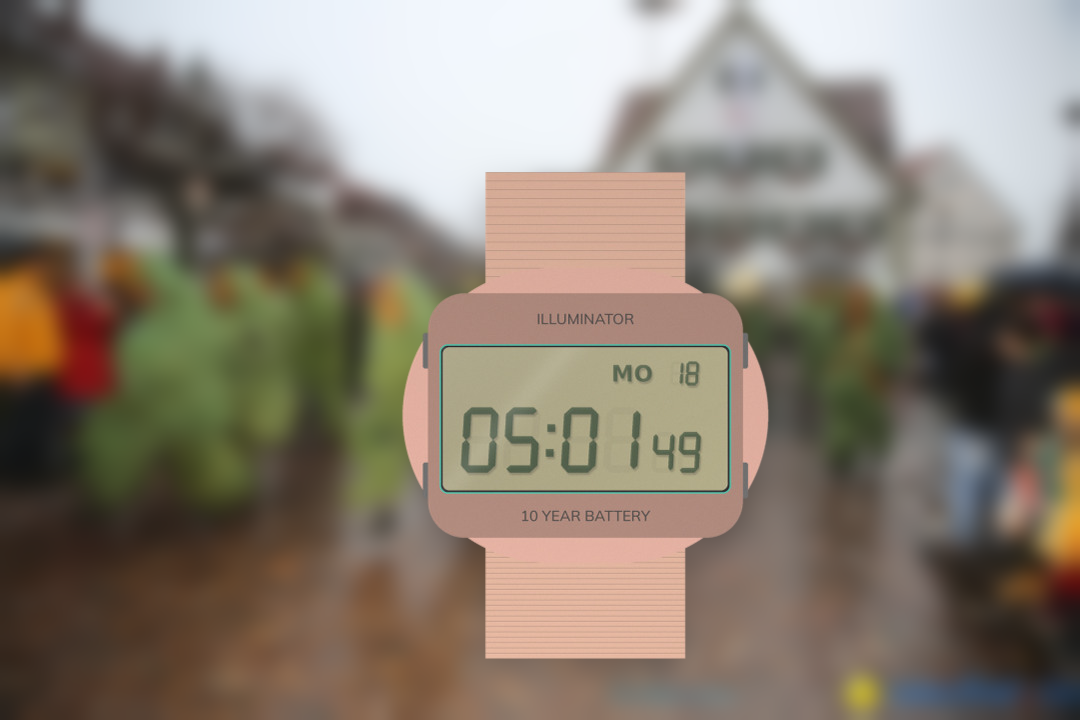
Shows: 5 h 01 min 49 s
